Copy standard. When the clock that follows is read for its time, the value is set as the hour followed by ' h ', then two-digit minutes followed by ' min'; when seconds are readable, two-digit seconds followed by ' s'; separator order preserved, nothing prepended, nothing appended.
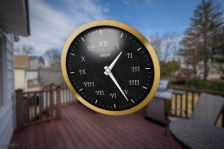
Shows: 1 h 26 min
